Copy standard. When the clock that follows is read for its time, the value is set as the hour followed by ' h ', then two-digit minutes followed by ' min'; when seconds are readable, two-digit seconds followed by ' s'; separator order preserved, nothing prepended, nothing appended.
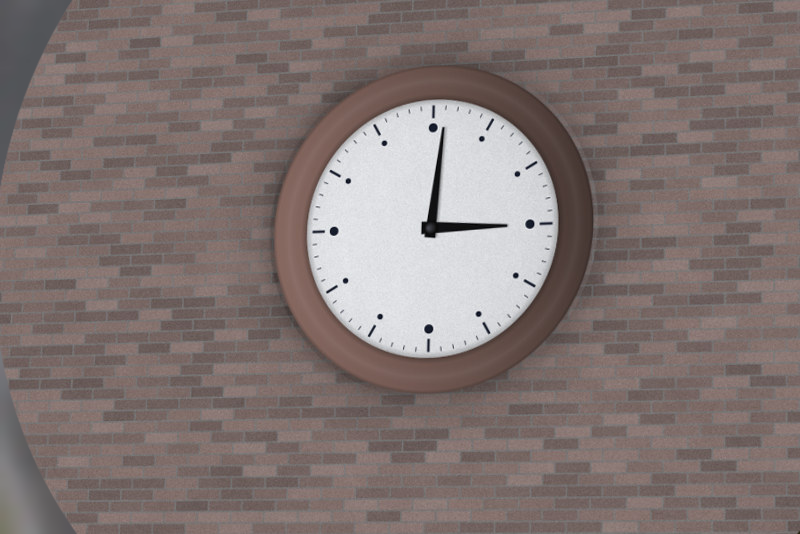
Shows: 3 h 01 min
